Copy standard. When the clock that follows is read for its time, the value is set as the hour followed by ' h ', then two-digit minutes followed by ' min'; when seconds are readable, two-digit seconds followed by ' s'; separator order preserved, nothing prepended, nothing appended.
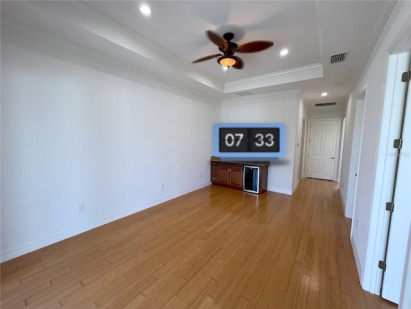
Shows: 7 h 33 min
